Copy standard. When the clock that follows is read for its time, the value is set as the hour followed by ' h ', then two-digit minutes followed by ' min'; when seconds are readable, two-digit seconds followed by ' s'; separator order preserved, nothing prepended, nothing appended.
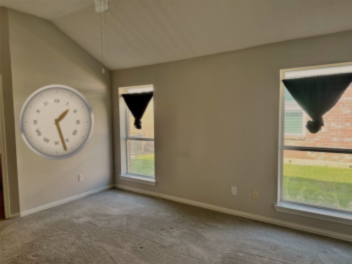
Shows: 1 h 27 min
